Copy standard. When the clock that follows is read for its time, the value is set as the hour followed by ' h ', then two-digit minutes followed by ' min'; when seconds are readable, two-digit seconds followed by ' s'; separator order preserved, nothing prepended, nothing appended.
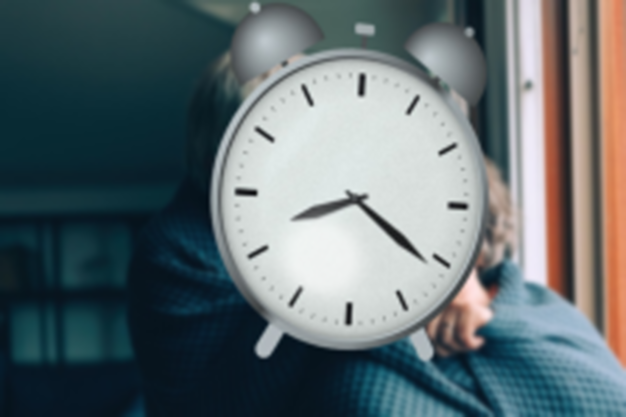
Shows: 8 h 21 min
